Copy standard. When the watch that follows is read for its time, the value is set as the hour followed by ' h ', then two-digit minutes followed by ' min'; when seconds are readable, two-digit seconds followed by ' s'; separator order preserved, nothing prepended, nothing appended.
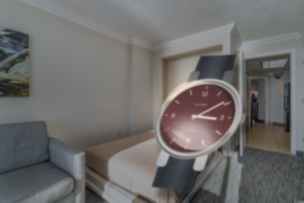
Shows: 3 h 09 min
